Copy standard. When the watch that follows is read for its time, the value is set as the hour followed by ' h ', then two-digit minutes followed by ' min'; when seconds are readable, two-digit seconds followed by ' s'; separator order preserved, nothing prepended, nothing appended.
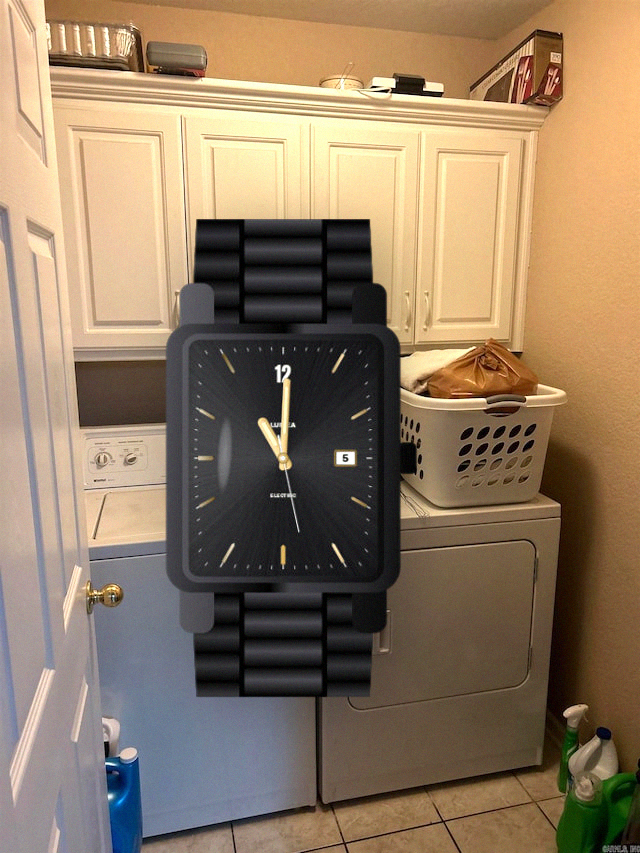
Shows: 11 h 00 min 28 s
